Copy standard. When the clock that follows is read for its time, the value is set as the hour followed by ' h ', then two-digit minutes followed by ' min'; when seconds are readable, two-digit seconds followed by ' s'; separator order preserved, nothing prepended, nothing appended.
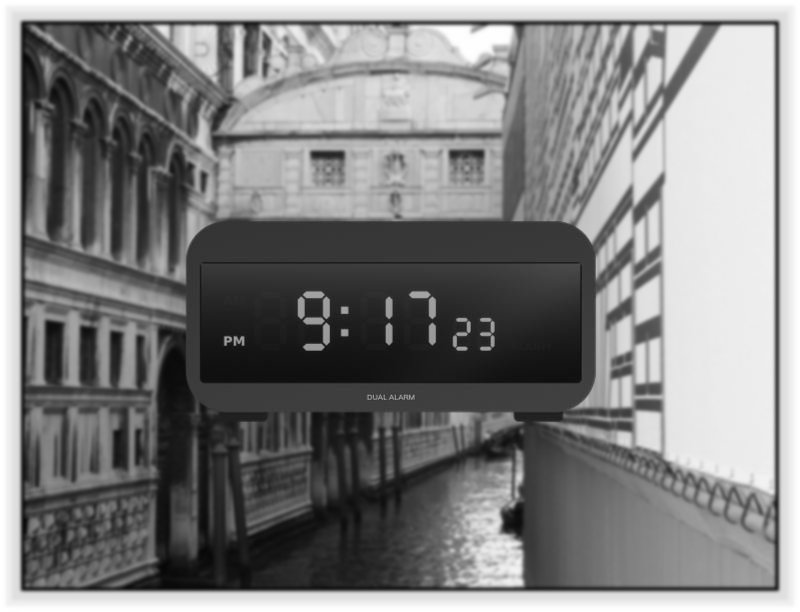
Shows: 9 h 17 min 23 s
